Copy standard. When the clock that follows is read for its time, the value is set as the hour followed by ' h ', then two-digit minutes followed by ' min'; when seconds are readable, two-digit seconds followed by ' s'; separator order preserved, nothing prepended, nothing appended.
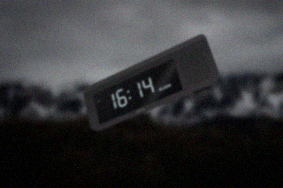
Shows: 16 h 14 min
